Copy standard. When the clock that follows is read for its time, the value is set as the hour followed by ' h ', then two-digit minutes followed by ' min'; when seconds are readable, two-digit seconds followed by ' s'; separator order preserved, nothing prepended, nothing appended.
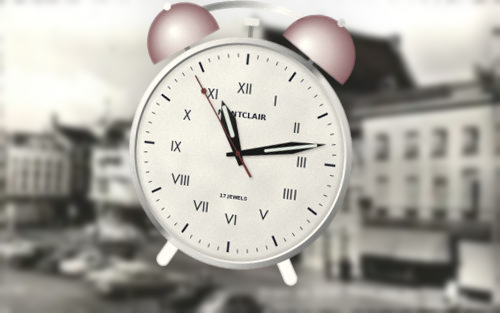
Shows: 11 h 12 min 54 s
